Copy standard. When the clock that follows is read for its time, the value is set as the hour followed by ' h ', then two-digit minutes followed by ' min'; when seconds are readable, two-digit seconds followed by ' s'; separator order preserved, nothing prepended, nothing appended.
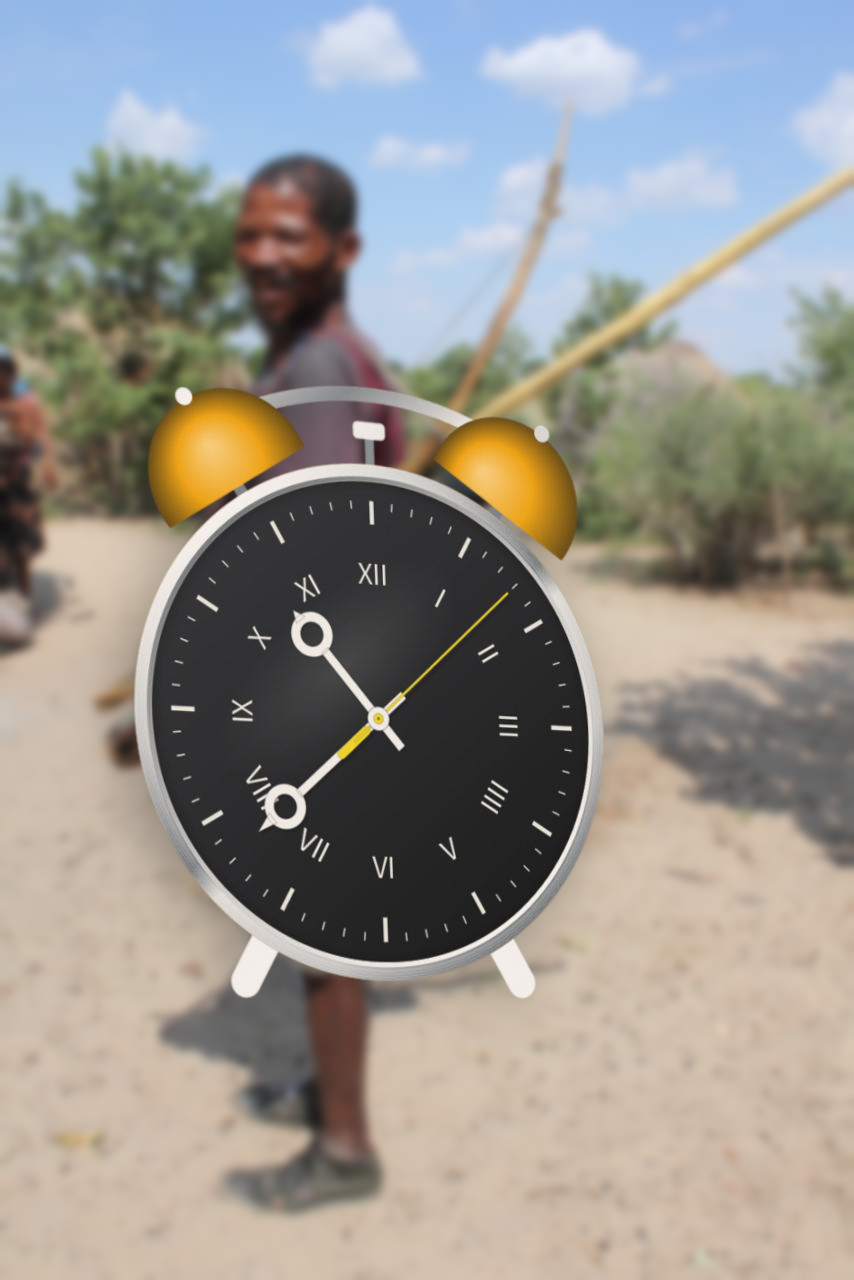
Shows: 10 h 38 min 08 s
